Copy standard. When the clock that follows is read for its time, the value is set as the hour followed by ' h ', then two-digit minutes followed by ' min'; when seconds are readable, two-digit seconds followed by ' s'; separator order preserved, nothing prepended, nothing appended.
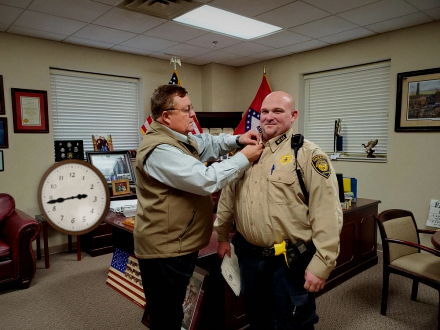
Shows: 2 h 43 min
